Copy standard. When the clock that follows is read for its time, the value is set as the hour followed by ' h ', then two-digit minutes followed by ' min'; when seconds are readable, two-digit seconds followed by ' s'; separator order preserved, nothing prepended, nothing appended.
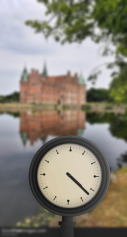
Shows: 4 h 22 min
